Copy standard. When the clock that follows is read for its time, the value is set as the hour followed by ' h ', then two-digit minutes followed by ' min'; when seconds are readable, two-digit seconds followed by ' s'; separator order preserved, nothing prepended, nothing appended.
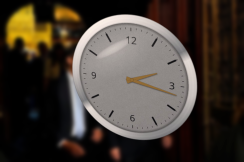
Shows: 2 h 17 min
